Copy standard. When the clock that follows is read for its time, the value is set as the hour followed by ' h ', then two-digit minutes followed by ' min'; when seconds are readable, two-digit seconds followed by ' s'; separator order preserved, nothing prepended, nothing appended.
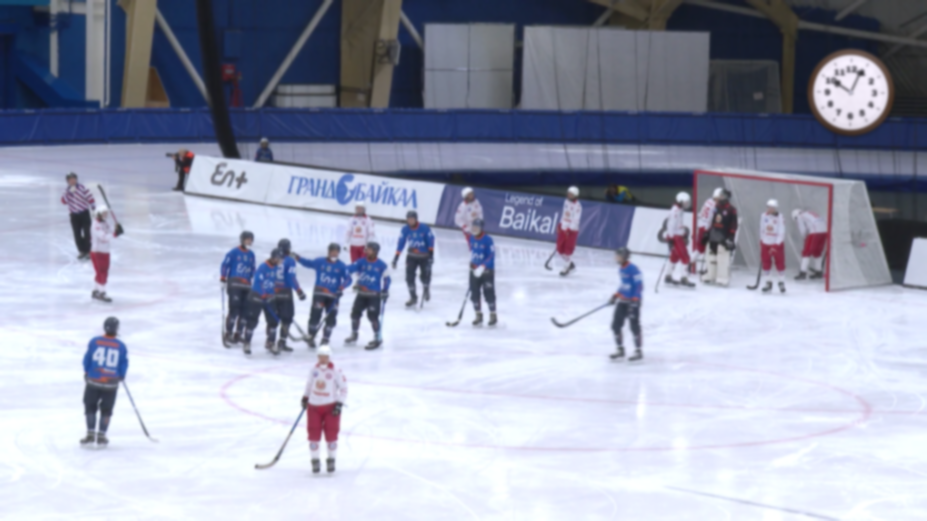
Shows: 10 h 04 min
